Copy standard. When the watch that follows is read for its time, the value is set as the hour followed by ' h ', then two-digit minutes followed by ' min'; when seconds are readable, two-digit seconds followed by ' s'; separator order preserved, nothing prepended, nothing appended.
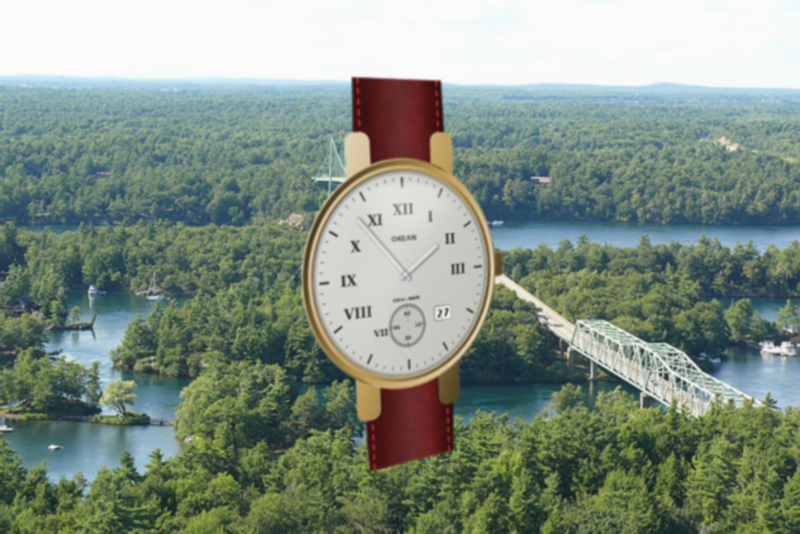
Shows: 1 h 53 min
